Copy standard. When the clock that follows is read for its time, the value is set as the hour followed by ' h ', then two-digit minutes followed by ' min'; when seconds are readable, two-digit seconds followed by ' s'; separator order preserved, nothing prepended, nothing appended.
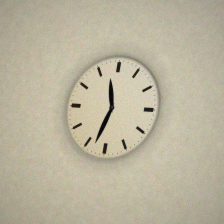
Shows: 11 h 33 min
